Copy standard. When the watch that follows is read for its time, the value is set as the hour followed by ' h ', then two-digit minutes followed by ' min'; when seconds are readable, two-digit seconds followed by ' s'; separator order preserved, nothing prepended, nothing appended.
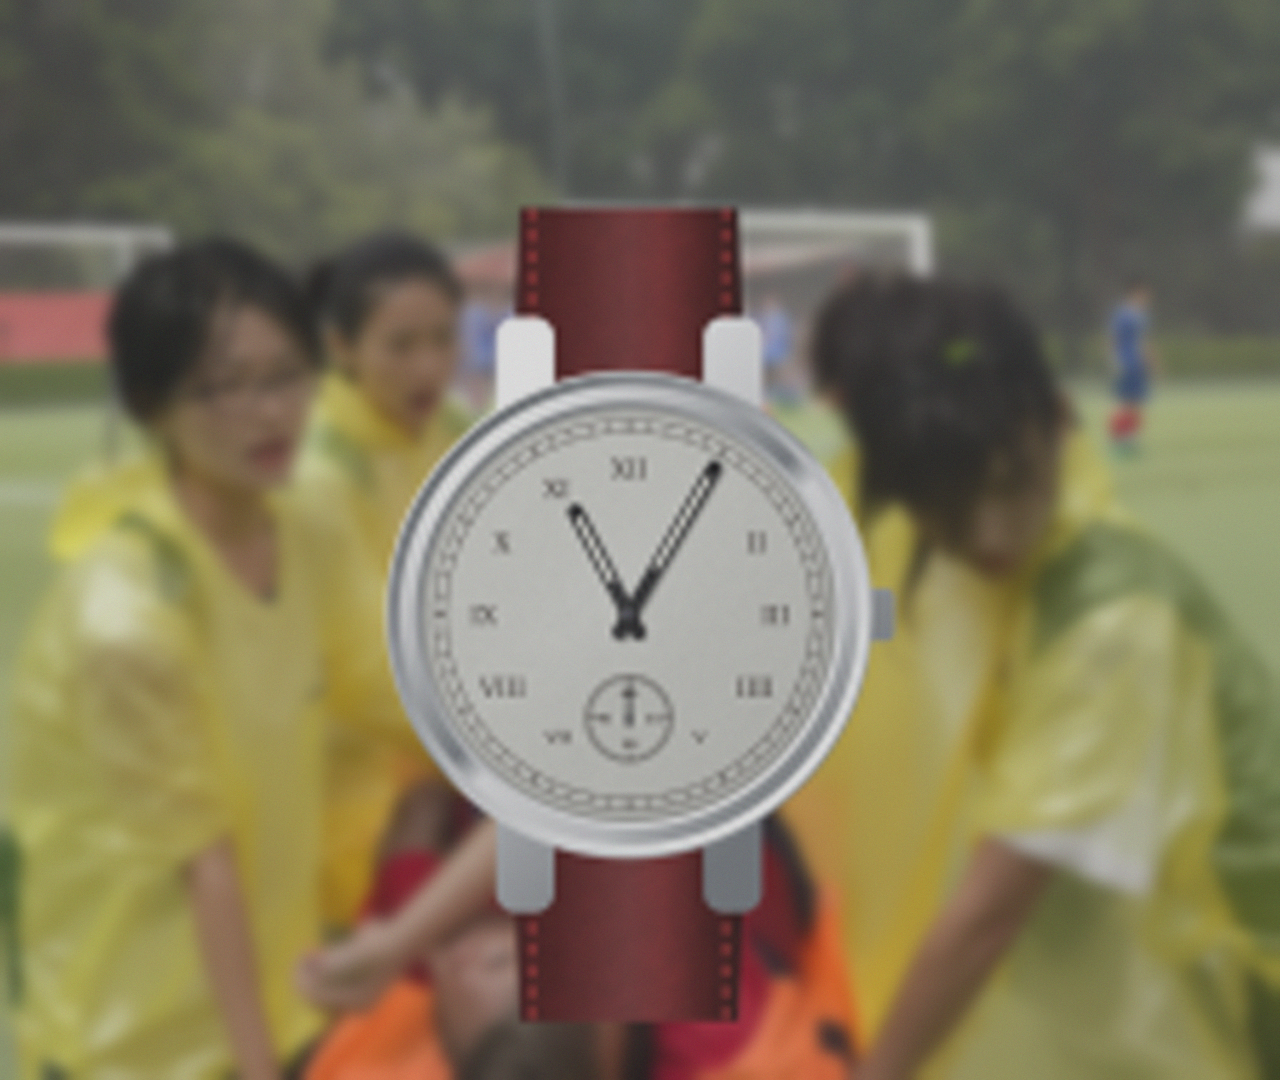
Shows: 11 h 05 min
